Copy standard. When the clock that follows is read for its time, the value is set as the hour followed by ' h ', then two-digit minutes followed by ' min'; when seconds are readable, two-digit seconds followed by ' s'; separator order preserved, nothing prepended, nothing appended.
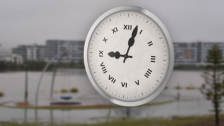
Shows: 9 h 03 min
